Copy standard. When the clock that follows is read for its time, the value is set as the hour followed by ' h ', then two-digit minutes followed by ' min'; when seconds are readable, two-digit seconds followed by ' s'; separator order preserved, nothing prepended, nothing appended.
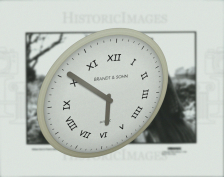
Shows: 5 h 51 min
